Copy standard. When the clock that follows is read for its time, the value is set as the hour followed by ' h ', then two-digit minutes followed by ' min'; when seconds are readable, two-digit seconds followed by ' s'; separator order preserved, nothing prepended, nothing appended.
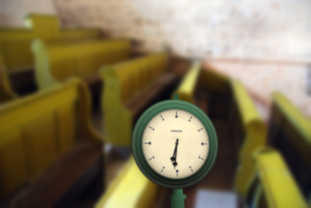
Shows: 6 h 31 min
